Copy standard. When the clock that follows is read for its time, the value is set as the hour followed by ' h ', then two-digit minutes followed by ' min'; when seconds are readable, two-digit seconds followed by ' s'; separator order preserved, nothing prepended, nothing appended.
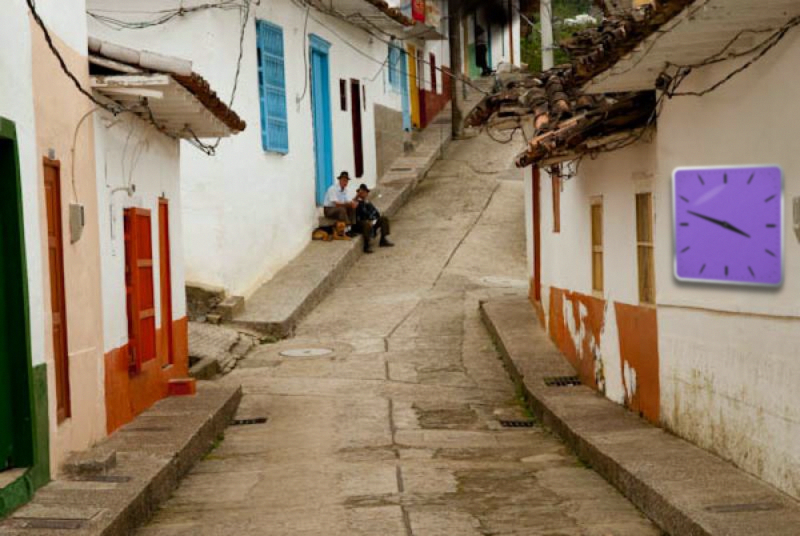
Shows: 3 h 48 min
